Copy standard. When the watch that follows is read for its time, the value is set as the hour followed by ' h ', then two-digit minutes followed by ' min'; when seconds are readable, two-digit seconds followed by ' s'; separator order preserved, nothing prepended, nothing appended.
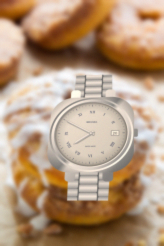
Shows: 7 h 50 min
